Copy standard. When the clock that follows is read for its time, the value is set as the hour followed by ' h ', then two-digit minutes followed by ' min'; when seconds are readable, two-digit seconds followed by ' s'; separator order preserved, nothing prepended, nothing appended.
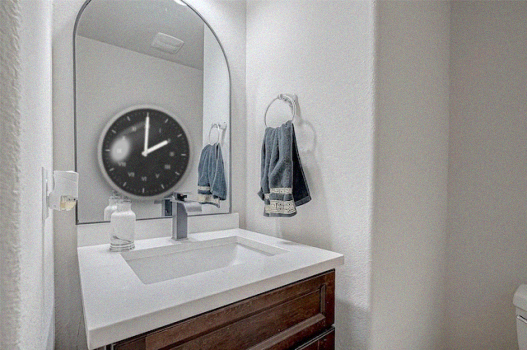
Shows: 2 h 00 min
